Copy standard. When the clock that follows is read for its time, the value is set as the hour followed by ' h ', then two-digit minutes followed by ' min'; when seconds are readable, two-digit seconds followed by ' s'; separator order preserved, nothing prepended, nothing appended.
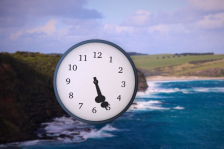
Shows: 5 h 26 min
